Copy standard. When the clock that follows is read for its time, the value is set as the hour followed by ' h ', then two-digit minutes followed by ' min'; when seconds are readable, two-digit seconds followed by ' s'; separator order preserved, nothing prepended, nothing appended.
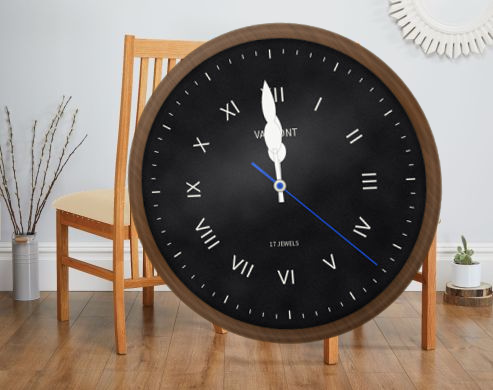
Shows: 11 h 59 min 22 s
